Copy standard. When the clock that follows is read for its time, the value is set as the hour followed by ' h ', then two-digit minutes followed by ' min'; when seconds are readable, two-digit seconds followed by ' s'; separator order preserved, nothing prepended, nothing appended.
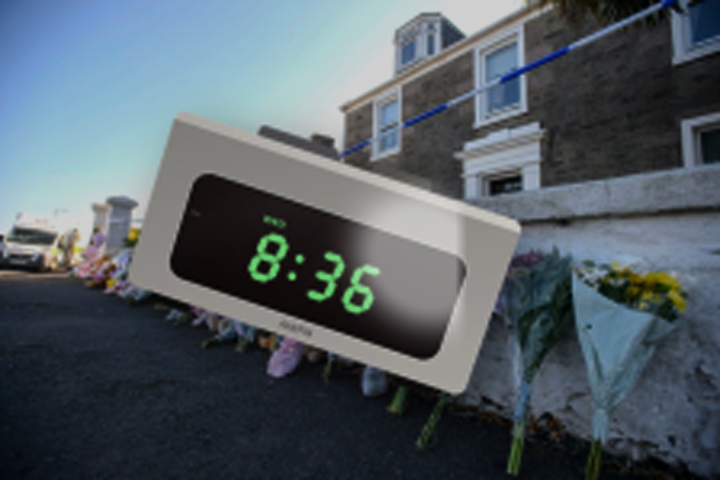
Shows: 8 h 36 min
